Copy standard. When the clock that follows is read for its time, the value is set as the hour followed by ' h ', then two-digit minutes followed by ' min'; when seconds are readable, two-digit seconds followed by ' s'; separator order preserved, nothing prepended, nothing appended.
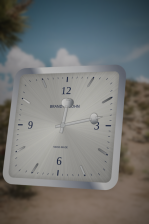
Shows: 12 h 13 min
